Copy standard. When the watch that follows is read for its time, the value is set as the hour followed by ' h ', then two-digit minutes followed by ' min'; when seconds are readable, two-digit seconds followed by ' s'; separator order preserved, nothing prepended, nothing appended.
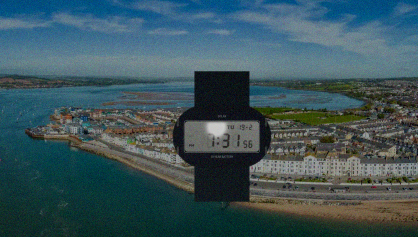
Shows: 7 h 31 min 56 s
